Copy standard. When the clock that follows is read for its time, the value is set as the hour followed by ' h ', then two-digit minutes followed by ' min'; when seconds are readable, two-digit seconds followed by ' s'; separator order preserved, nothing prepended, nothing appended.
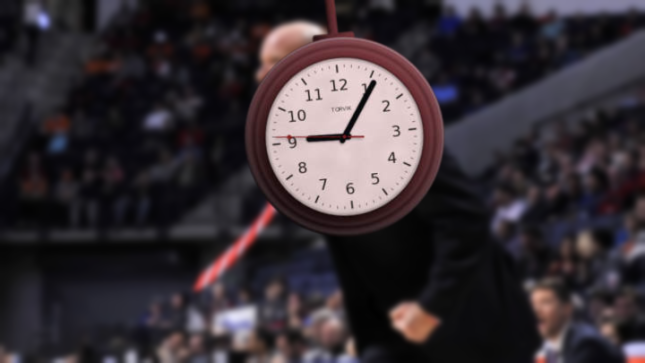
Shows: 9 h 05 min 46 s
